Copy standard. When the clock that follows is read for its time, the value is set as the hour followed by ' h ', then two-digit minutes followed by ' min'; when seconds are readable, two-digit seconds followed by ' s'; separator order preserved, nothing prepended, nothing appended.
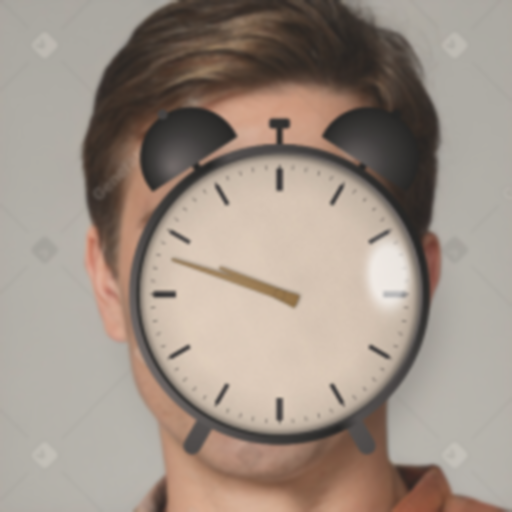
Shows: 9 h 48 min
